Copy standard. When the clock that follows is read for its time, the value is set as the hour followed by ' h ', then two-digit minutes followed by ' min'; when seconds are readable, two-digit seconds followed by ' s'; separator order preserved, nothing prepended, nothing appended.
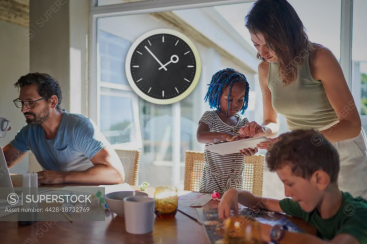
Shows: 1 h 53 min
